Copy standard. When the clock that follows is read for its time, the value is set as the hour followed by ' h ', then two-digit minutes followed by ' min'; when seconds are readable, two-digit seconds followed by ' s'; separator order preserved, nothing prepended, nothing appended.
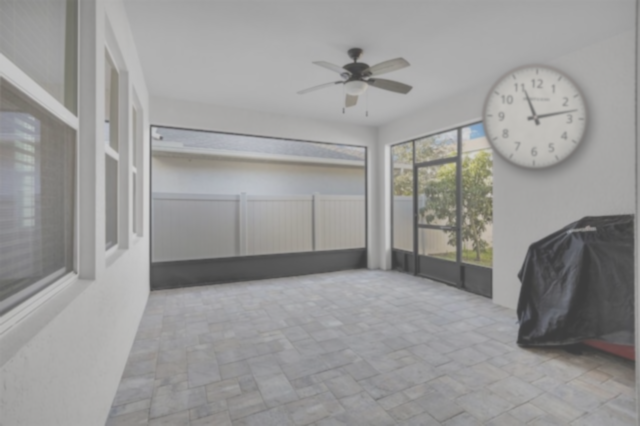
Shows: 11 h 13 min
